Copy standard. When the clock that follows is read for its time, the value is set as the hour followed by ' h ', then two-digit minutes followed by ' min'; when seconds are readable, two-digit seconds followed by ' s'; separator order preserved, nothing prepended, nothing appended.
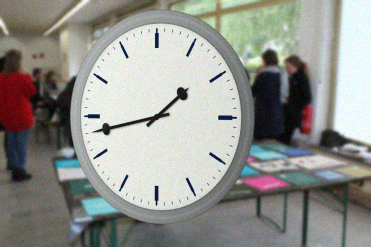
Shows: 1 h 43 min
